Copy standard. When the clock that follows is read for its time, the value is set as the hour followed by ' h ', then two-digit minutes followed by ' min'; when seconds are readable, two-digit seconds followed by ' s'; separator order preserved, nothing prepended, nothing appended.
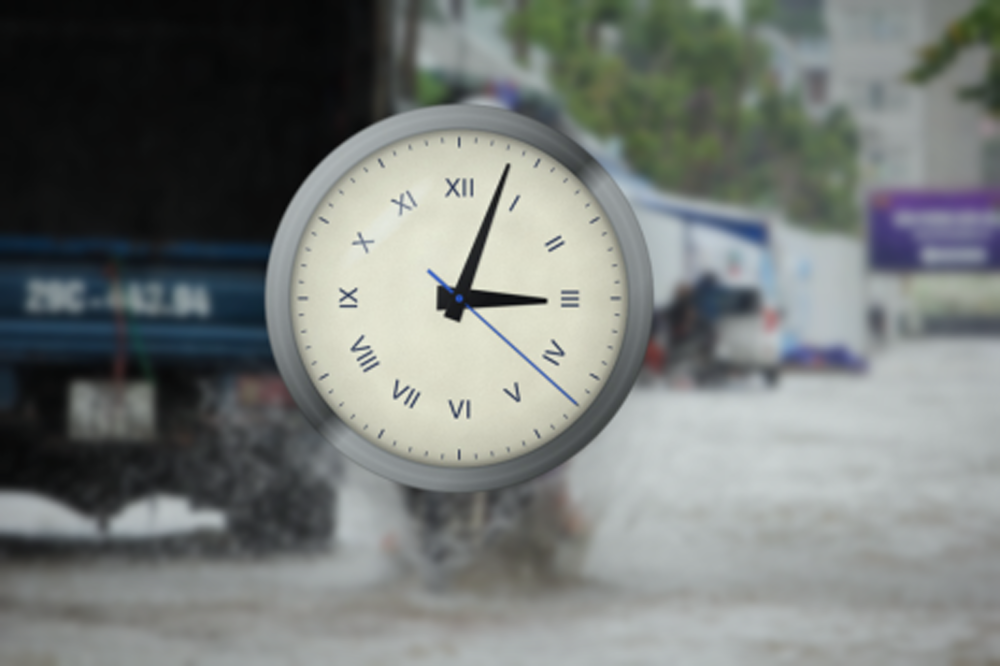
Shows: 3 h 03 min 22 s
